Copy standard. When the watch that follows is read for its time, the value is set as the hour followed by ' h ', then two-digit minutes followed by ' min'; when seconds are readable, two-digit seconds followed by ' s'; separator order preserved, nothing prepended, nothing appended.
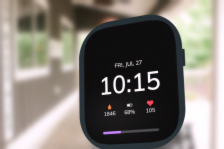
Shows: 10 h 15 min
